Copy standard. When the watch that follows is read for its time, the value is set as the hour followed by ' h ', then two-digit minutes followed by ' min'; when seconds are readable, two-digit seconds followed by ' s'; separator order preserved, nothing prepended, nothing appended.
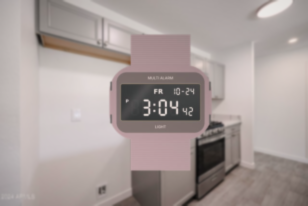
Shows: 3 h 04 min
